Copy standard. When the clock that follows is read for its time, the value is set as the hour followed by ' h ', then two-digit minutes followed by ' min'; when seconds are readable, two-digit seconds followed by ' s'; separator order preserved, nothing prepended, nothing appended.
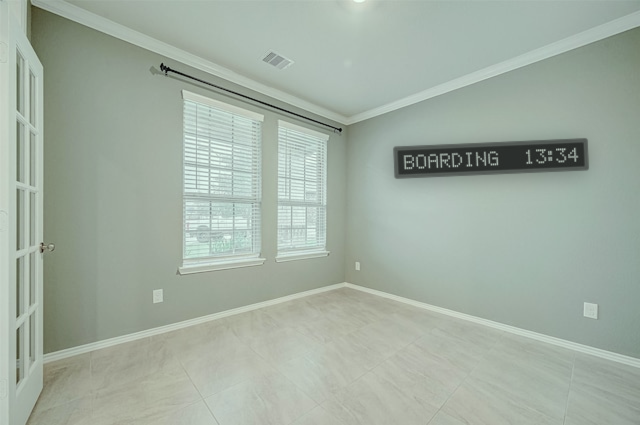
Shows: 13 h 34 min
